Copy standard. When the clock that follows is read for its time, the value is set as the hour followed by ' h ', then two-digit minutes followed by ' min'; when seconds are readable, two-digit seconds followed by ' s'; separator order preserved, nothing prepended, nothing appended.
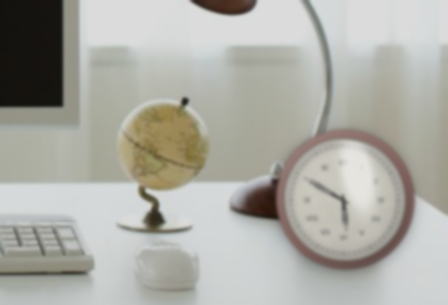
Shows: 5 h 50 min
